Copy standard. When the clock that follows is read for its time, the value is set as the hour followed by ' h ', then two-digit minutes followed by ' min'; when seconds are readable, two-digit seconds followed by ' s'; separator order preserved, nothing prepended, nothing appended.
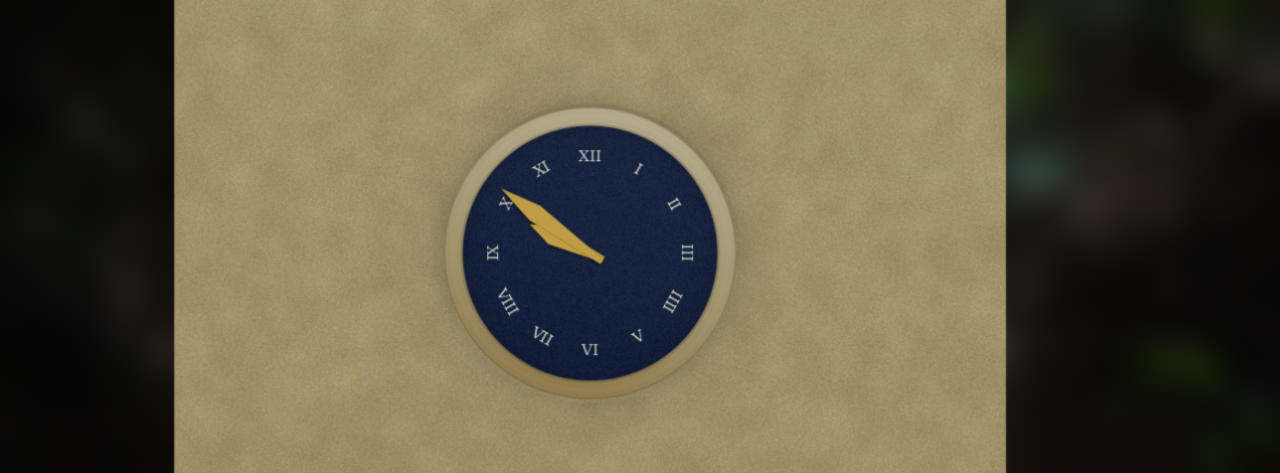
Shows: 9 h 51 min
